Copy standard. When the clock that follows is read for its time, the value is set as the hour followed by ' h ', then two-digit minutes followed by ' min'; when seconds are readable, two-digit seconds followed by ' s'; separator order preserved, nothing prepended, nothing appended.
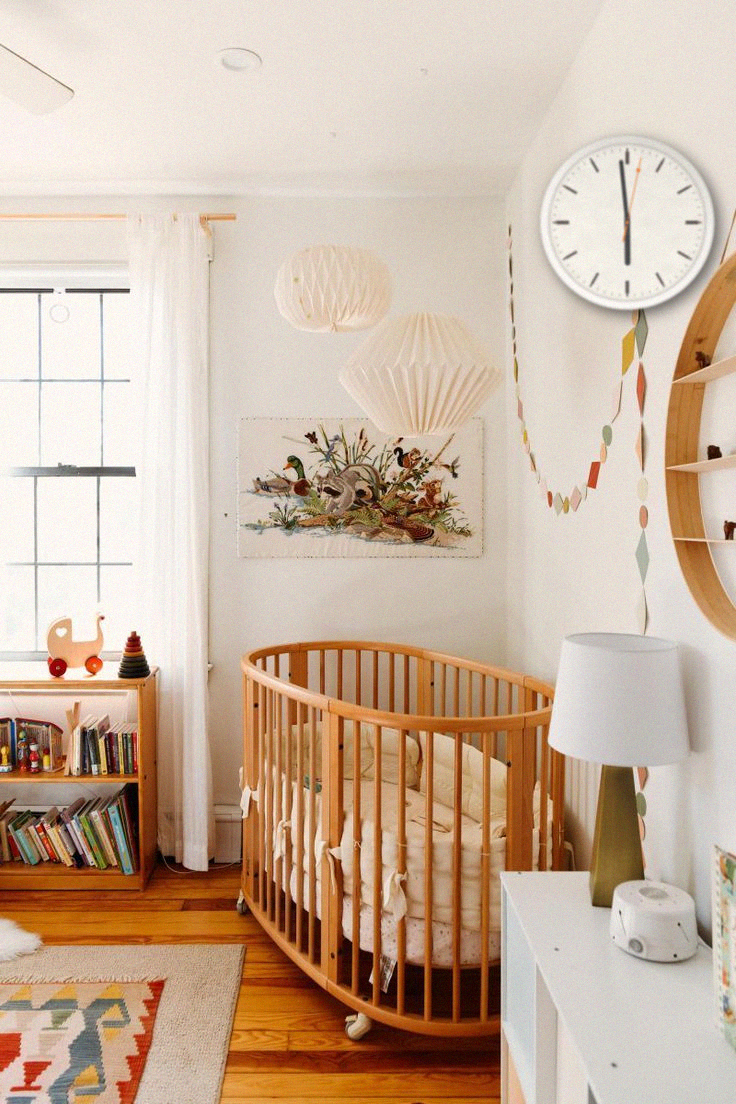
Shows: 5 h 59 min 02 s
